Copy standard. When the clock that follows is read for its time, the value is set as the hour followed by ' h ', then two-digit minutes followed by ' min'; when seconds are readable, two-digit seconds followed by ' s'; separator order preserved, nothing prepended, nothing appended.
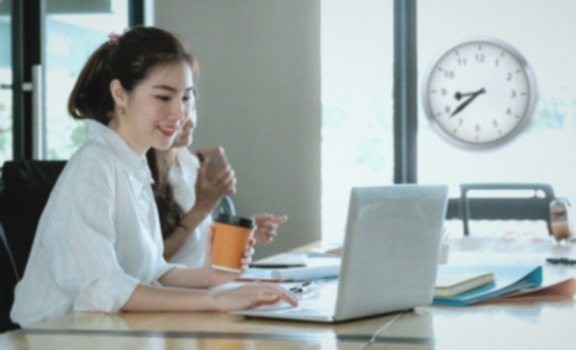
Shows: 8 h 38 min
